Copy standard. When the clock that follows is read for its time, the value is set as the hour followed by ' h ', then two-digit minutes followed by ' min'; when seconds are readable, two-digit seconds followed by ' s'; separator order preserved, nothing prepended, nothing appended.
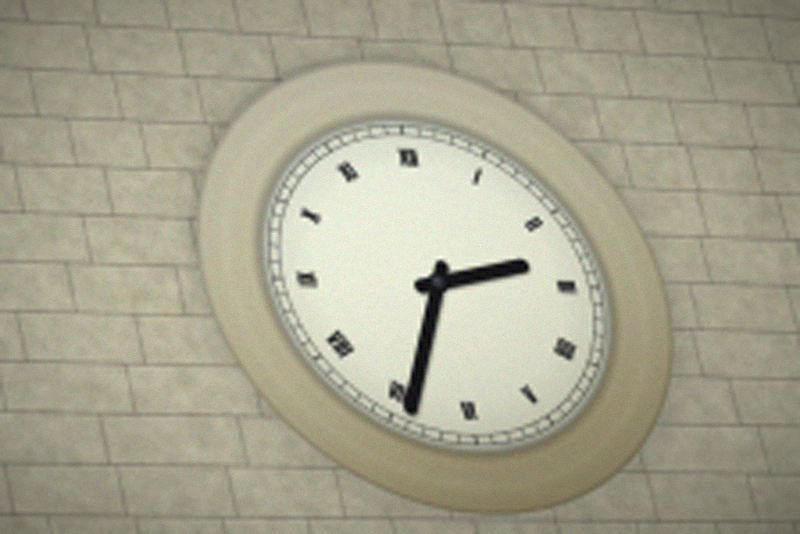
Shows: 2 h 34 min
